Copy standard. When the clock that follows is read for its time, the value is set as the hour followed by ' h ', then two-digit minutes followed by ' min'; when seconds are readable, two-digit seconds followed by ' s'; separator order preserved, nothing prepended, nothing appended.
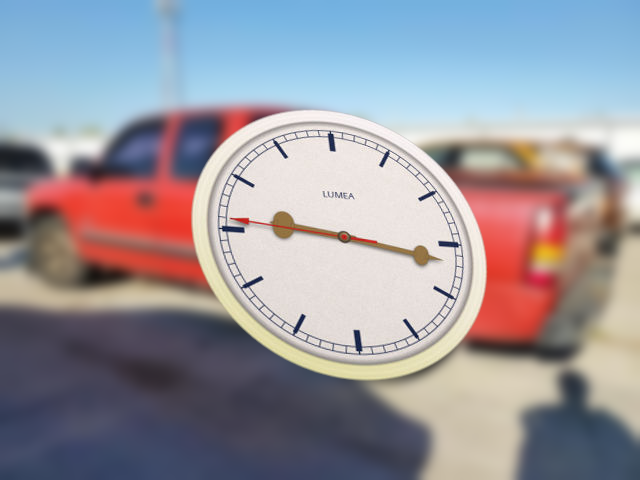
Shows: 9 h 16 min 46 s
